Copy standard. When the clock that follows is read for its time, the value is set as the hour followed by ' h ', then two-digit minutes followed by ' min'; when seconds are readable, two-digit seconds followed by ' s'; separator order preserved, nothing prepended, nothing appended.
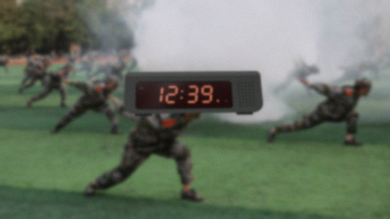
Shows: 12 h 39 min
